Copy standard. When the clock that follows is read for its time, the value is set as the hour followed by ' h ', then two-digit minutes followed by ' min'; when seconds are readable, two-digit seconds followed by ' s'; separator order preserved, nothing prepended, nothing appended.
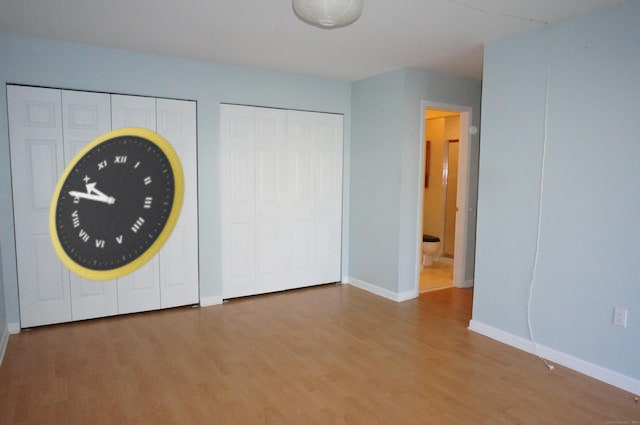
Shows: 9 h 46 min
